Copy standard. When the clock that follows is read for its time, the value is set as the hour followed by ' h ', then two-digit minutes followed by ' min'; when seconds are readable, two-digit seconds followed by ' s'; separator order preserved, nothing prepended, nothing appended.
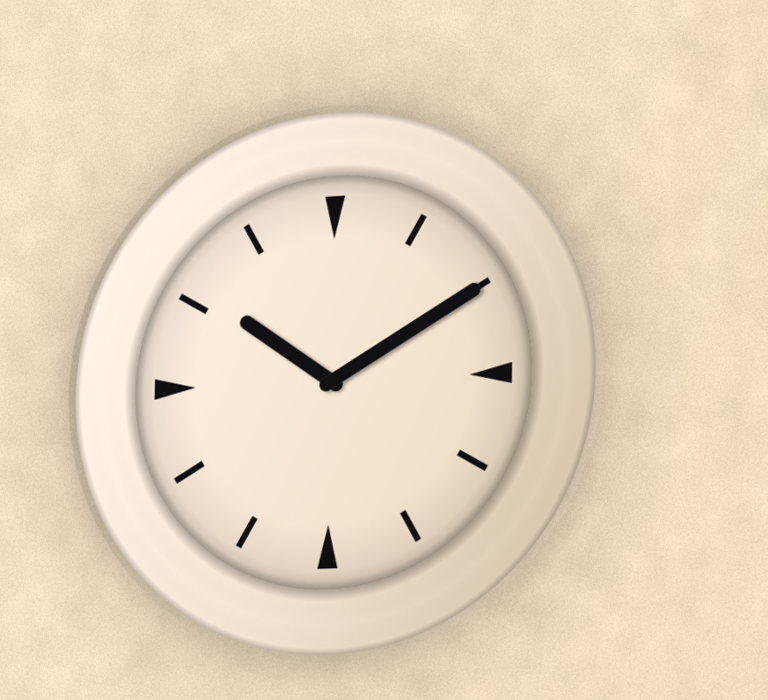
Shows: 10 h 10 min
